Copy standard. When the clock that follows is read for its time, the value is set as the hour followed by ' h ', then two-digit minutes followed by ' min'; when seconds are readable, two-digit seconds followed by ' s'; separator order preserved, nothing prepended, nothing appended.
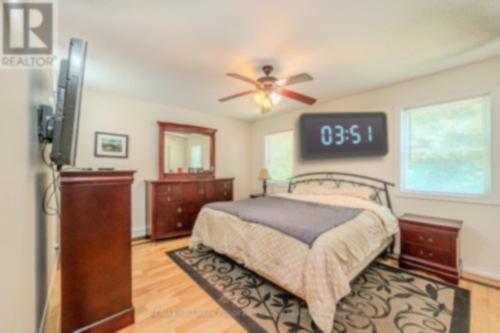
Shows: 3 h 51 min
